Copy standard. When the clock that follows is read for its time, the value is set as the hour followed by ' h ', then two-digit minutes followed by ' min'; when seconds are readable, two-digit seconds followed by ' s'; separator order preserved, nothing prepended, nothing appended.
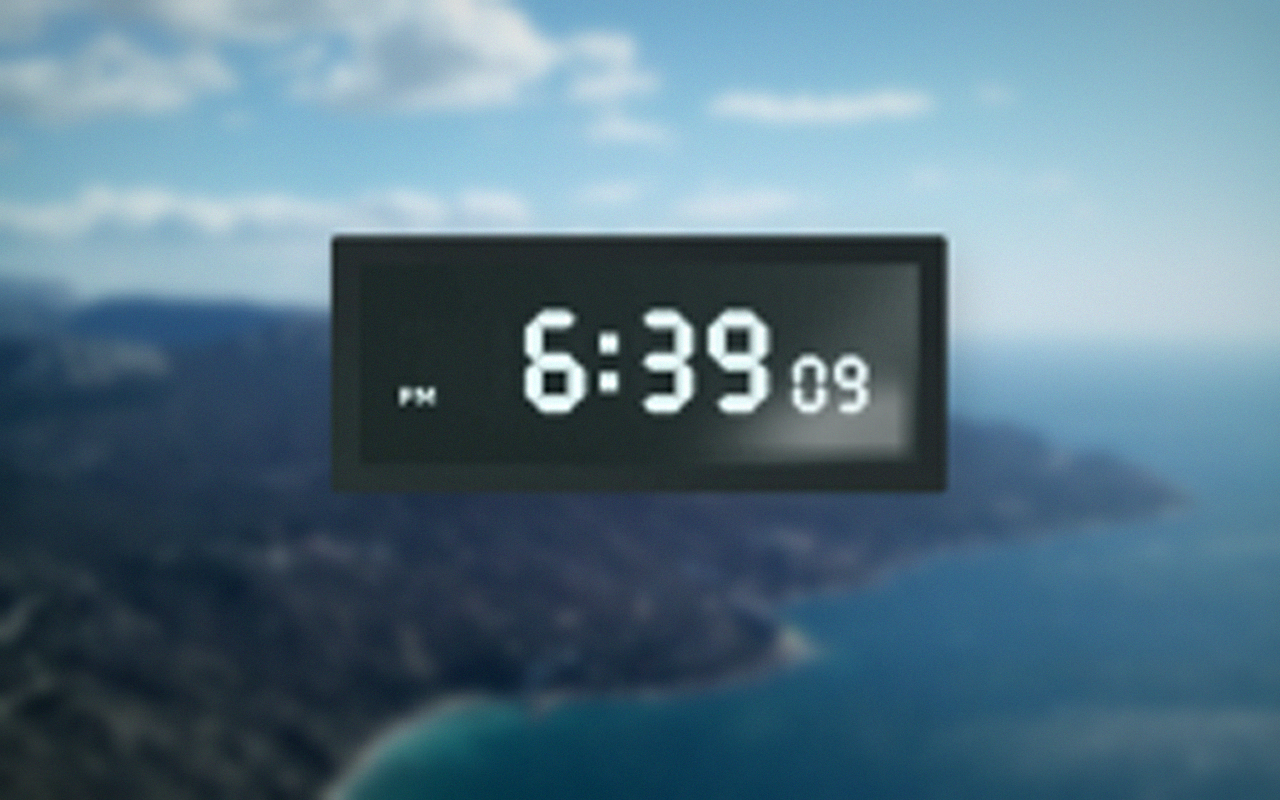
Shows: 6 h 39 min 09 s
